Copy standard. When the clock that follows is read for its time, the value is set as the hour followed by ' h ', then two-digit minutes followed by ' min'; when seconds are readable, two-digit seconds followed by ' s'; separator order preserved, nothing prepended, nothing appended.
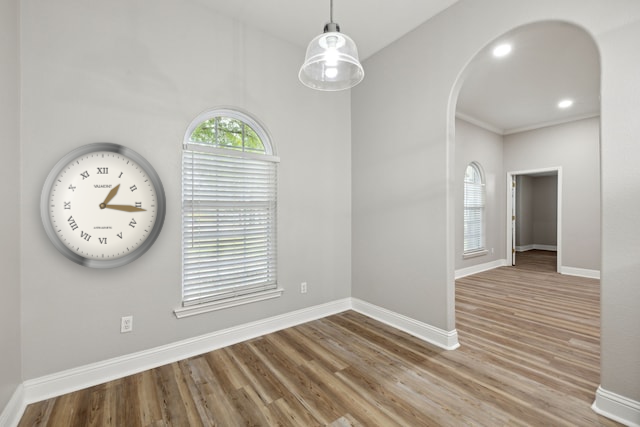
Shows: 1 h 16 min
